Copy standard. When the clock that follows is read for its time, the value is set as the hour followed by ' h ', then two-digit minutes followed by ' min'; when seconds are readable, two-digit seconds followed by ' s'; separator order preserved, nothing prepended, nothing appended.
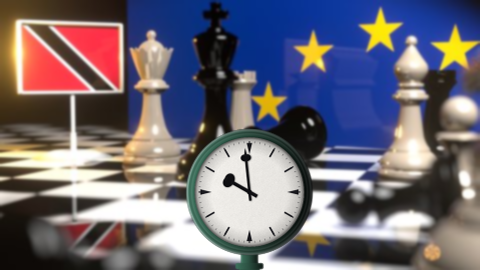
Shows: 9 h 59 min
